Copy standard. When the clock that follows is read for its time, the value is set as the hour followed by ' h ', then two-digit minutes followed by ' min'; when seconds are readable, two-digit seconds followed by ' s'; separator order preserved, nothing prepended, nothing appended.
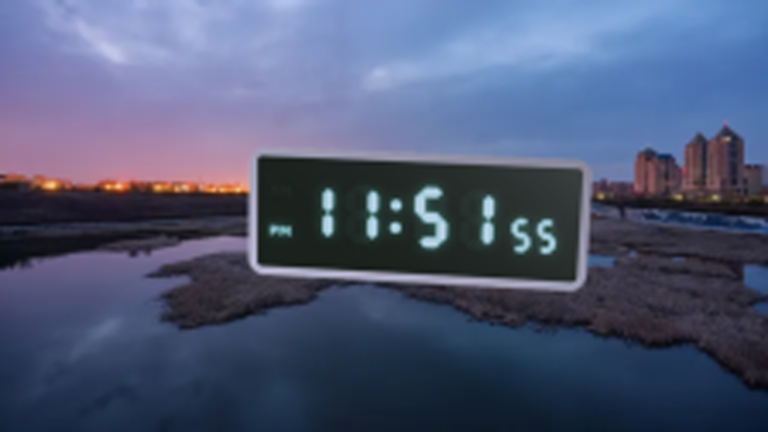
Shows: 11 h 51 min 55 s
